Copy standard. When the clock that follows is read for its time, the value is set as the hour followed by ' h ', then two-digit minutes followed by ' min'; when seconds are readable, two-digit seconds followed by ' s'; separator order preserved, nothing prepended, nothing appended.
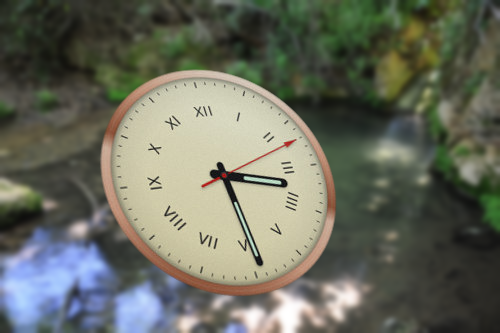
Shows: 3 h 29 min 12 s
